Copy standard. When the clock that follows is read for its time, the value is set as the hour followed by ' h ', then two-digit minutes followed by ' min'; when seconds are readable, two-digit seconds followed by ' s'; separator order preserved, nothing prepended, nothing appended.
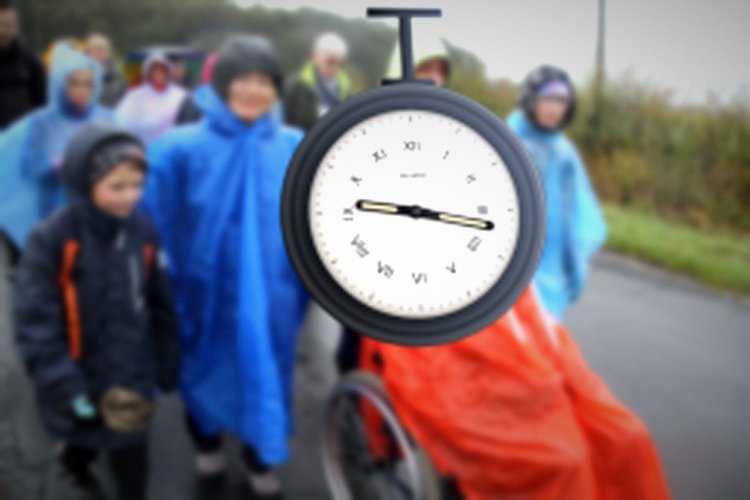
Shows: 9 h 17 min
